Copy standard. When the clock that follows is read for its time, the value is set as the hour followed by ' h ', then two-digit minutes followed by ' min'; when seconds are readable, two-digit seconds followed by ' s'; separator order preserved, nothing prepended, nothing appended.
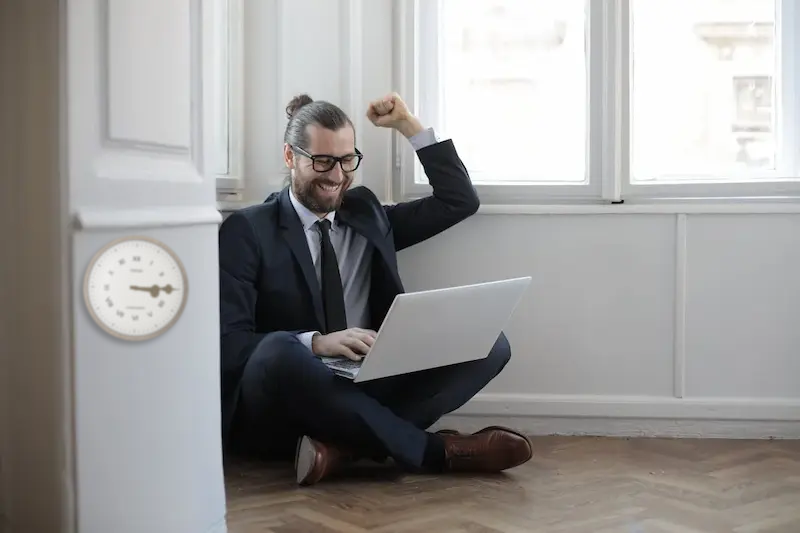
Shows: 3 h 15 min
